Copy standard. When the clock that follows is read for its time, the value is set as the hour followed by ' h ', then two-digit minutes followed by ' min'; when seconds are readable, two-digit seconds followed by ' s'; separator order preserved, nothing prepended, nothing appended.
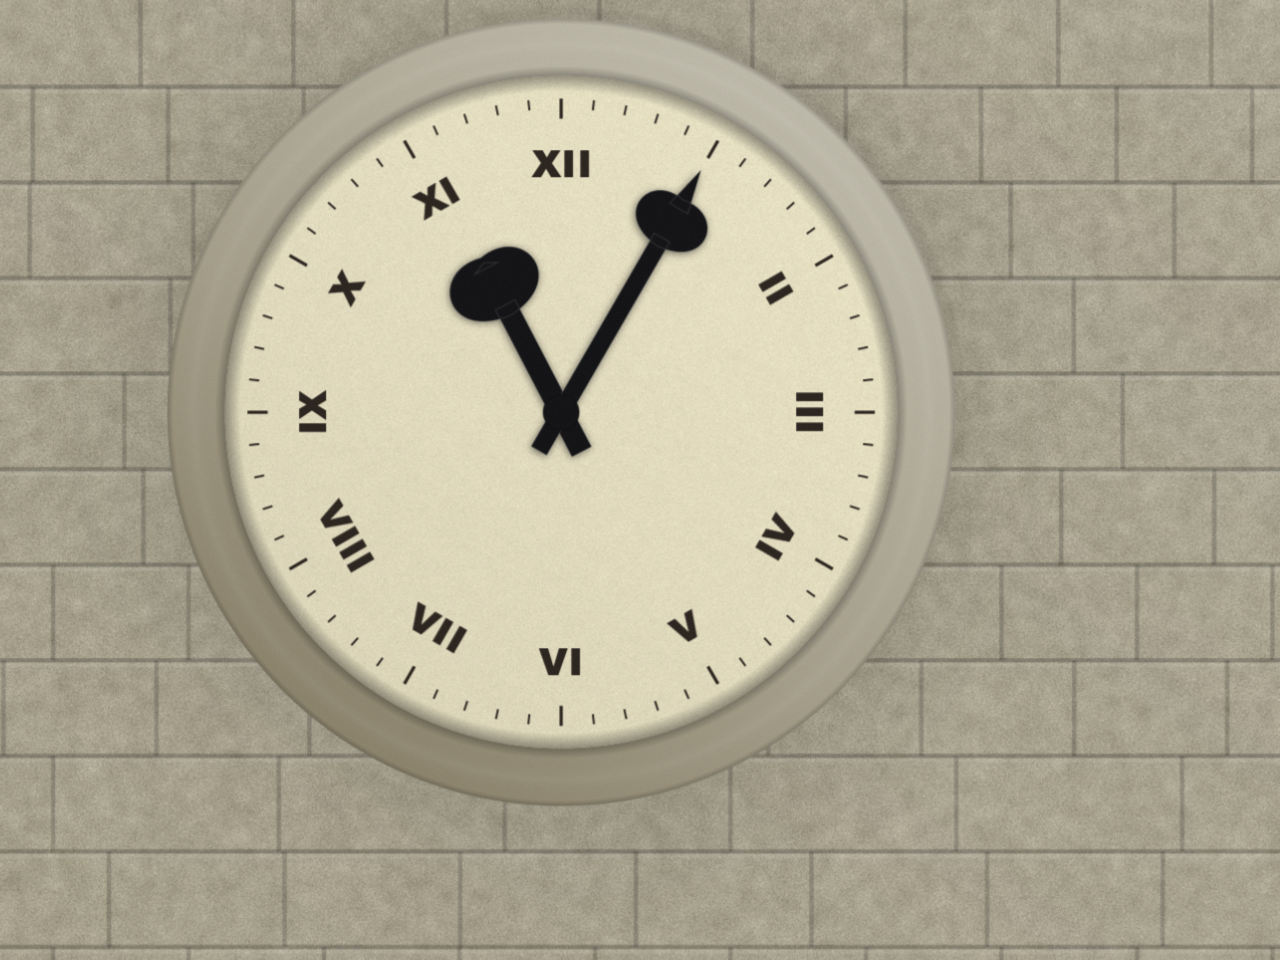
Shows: 11 h 05 min
